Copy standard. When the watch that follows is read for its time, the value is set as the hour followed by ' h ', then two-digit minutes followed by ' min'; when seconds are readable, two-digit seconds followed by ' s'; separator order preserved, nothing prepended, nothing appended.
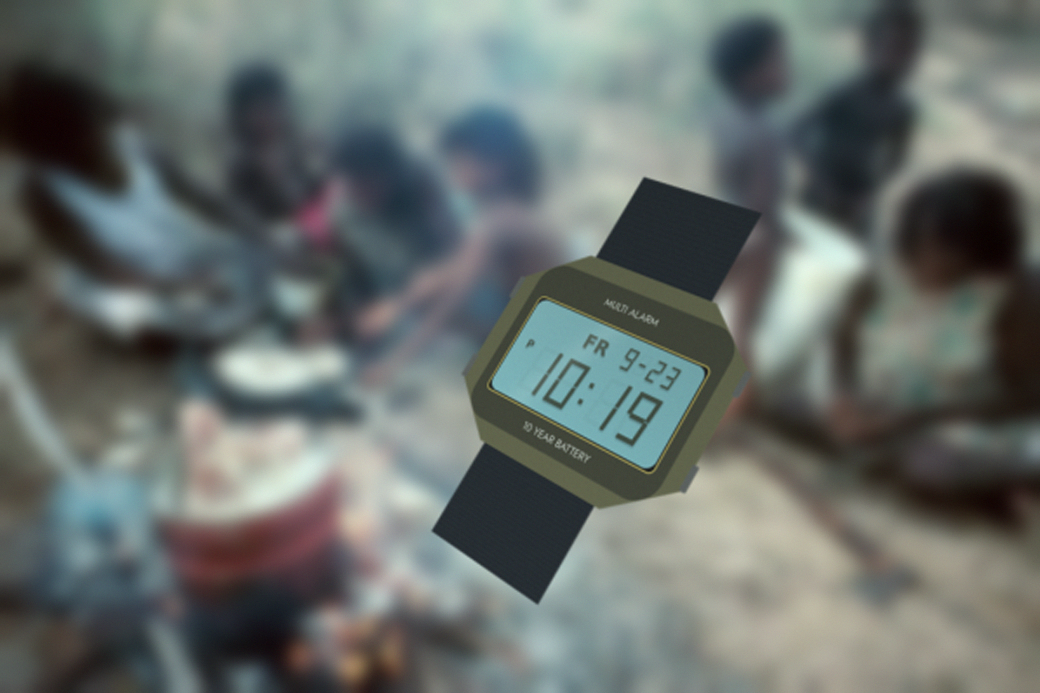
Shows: 10 h 19 min
